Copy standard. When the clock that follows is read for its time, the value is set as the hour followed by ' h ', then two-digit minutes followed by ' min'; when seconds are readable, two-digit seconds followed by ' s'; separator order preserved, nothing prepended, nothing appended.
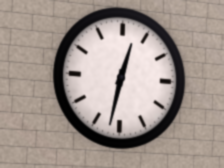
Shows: 12 h 32 min
